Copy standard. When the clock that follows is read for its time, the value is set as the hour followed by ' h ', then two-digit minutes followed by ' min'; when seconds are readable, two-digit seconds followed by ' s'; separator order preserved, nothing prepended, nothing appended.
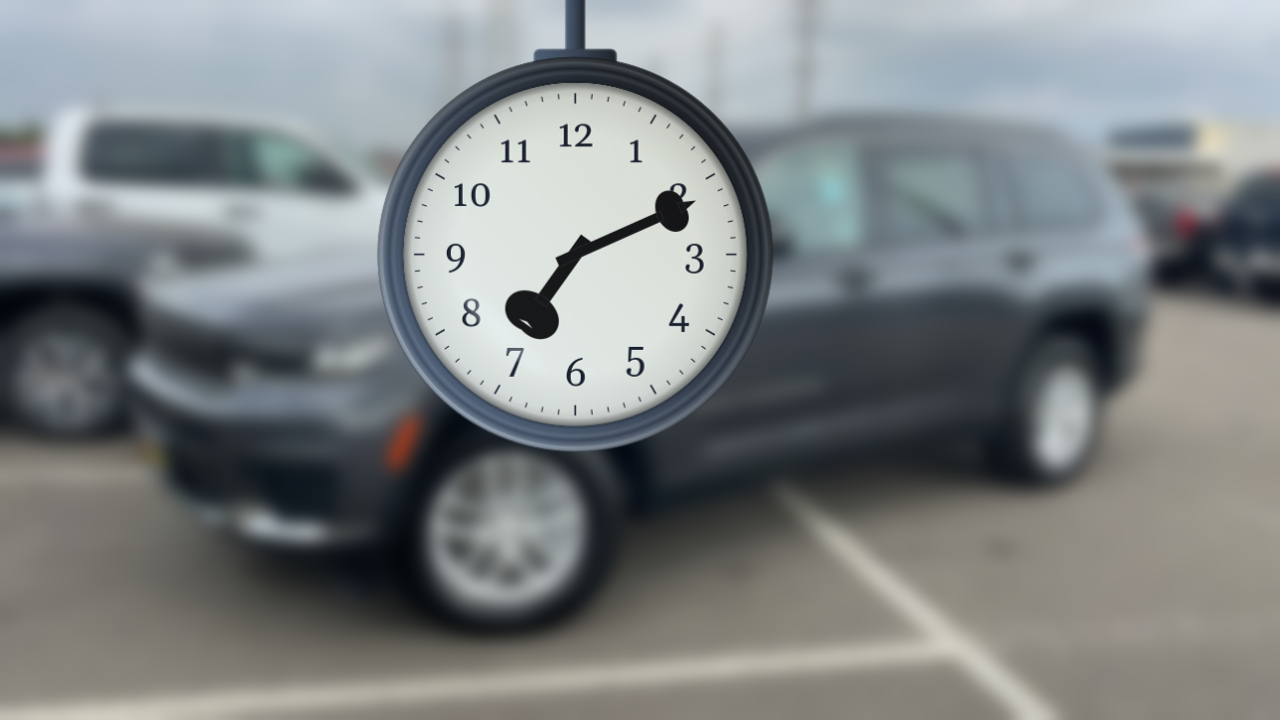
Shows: 7 h 11 min
